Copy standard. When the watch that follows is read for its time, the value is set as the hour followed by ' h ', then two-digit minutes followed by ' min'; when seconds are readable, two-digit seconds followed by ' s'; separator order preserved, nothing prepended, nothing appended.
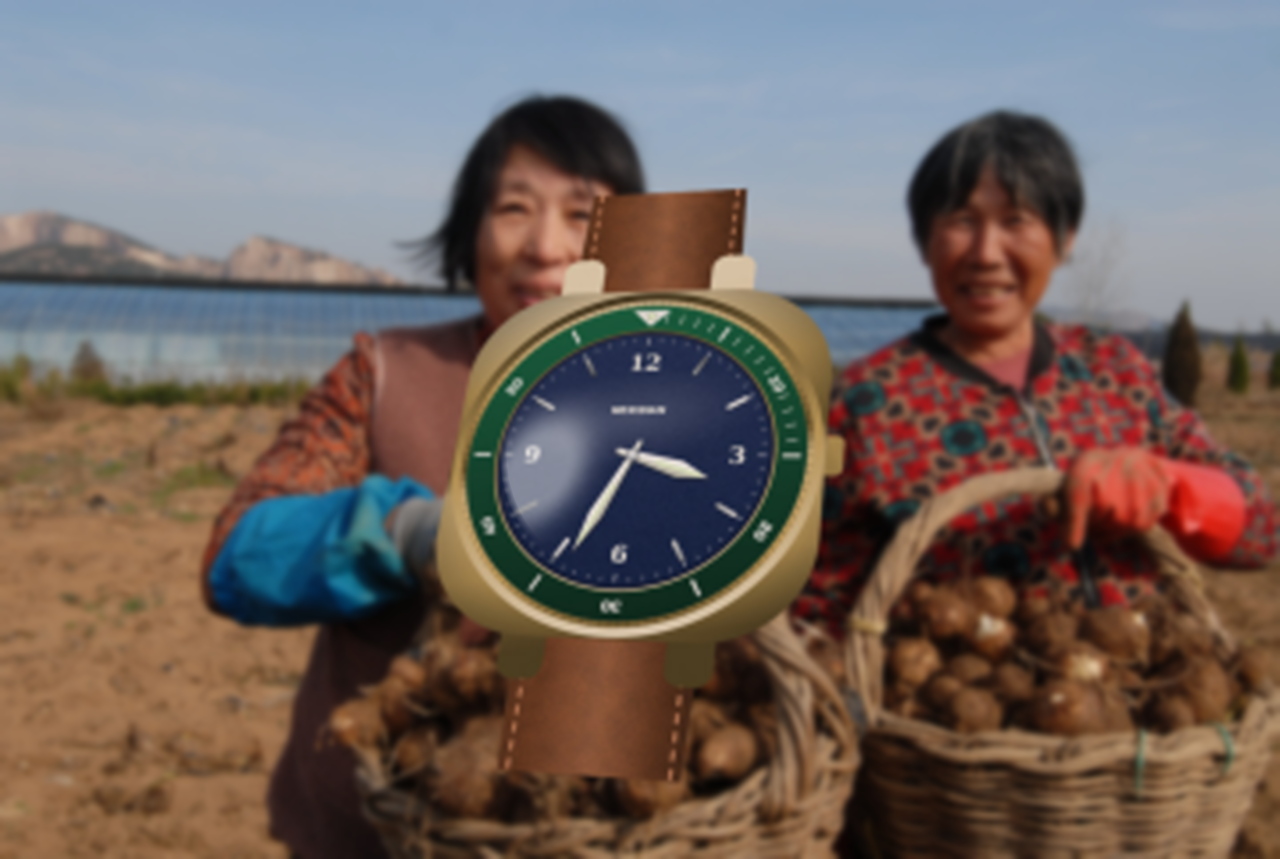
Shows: 3 h 34 min
